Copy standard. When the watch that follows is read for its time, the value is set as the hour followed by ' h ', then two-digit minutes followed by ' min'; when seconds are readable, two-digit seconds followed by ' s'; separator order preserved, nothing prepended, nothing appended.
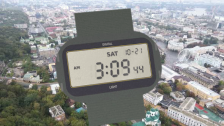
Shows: 3 h 09 min 44 s
